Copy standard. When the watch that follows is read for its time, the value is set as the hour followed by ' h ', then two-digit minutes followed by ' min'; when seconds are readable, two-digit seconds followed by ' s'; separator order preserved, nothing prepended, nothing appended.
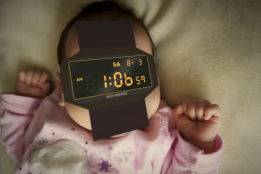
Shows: 1 h 06 min 59 s
